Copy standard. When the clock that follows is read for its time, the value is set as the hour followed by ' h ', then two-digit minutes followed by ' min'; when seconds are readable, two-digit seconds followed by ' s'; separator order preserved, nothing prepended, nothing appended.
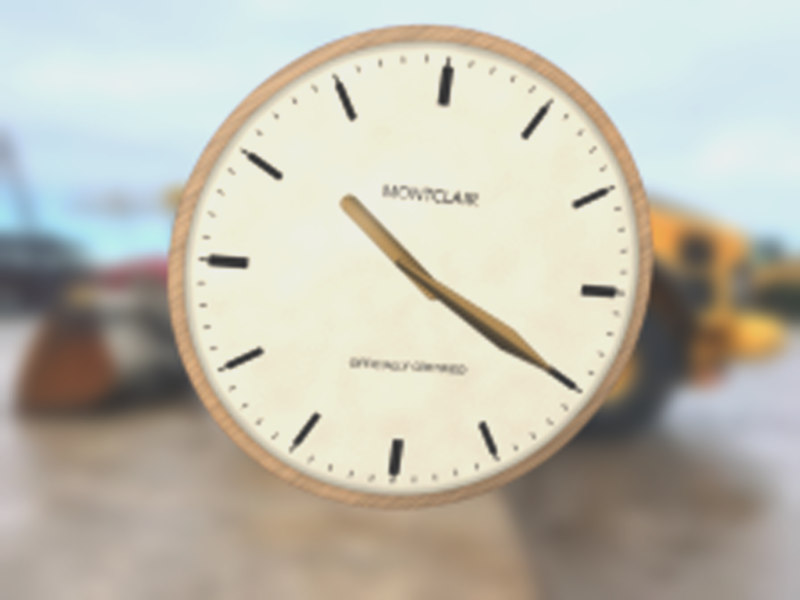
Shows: 10 h 20 min
